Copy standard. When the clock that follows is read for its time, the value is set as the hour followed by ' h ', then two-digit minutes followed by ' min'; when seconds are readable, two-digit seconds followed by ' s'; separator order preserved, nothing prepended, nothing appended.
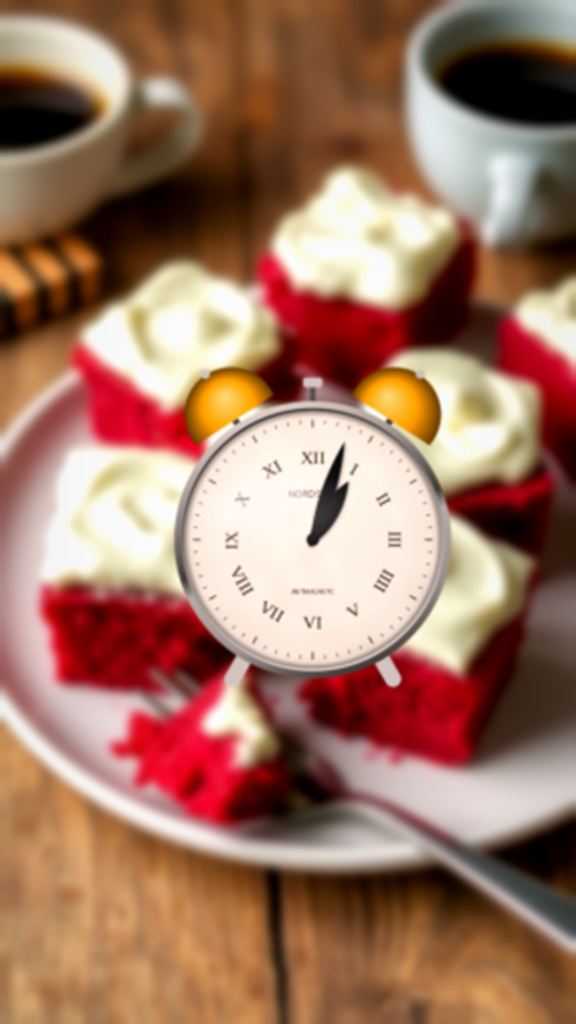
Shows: 1 h 03 min
